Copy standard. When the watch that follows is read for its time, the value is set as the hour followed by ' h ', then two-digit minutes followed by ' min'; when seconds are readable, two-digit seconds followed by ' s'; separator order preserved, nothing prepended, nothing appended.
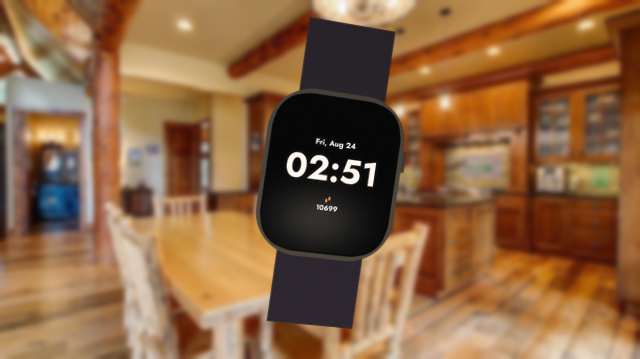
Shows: 2 h 51 min
